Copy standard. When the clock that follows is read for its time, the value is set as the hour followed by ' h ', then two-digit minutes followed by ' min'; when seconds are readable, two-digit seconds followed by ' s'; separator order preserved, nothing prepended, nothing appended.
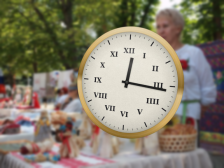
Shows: 12 h 16 min
